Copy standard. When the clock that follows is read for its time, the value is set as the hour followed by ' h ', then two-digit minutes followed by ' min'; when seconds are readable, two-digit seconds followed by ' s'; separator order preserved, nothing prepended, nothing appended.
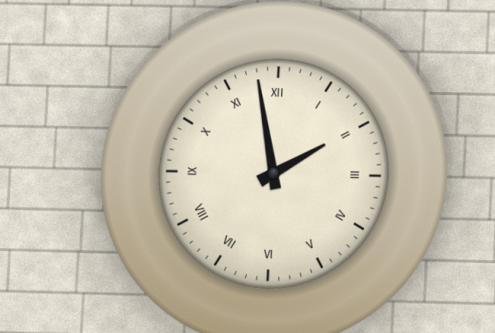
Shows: 1 h 58 min
